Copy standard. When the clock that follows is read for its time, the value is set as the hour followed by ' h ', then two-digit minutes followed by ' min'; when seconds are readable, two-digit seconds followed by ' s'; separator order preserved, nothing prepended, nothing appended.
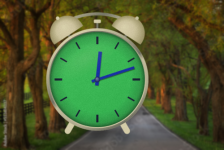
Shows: 12 h 12 min
